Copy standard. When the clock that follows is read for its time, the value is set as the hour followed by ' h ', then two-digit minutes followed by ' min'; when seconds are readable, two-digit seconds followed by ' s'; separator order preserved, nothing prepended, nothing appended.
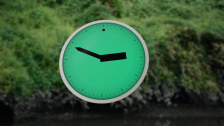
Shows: 2 h 49 min
